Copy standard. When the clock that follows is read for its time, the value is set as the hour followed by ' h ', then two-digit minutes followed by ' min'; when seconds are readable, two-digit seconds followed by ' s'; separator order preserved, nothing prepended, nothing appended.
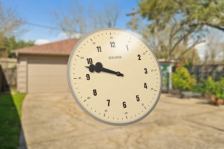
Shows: 9 h 48 min
